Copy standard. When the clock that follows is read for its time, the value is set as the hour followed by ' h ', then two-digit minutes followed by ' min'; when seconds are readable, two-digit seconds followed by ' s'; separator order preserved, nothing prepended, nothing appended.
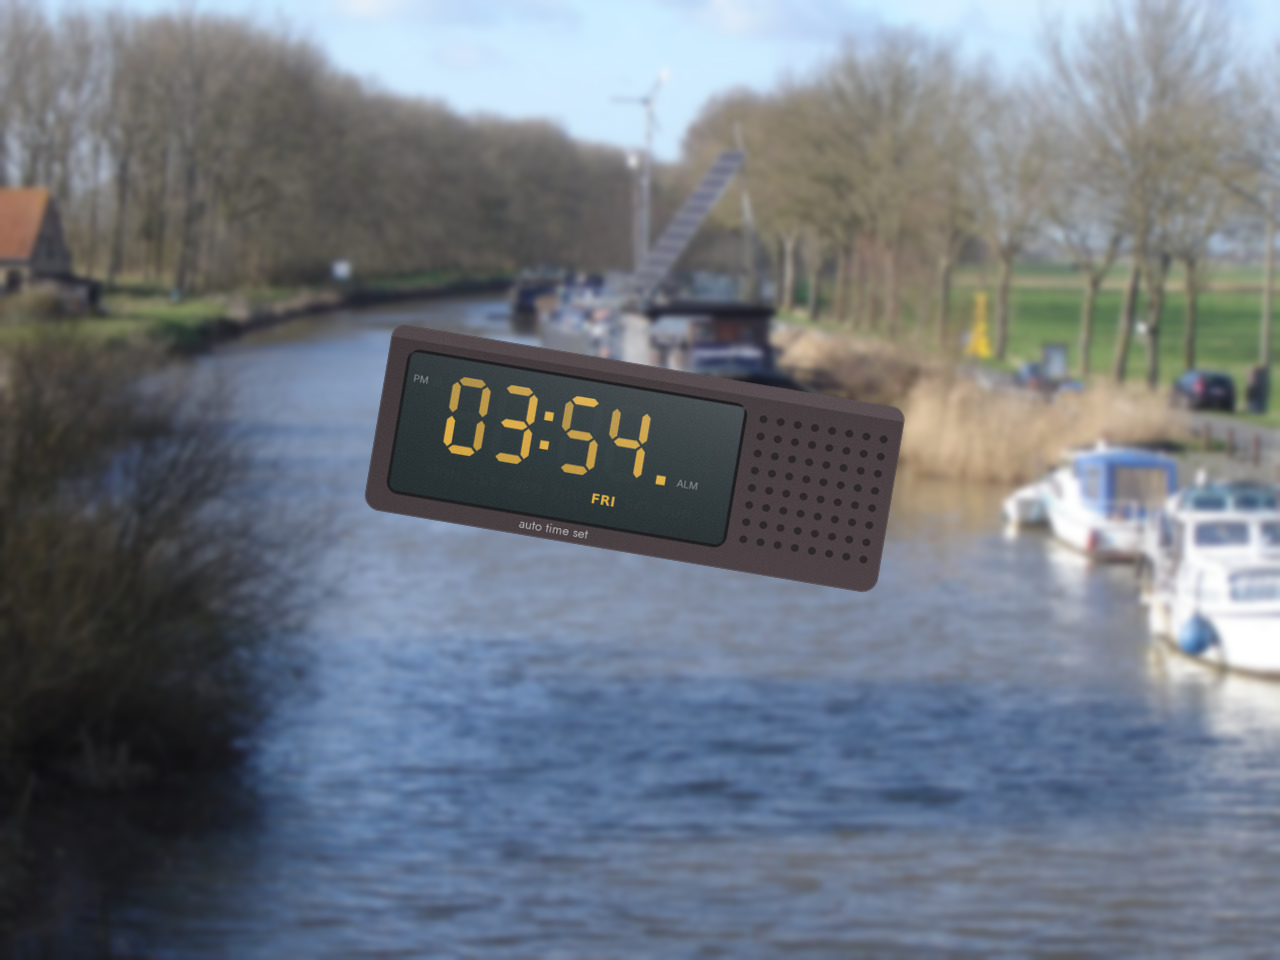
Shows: 3 h 54 min
